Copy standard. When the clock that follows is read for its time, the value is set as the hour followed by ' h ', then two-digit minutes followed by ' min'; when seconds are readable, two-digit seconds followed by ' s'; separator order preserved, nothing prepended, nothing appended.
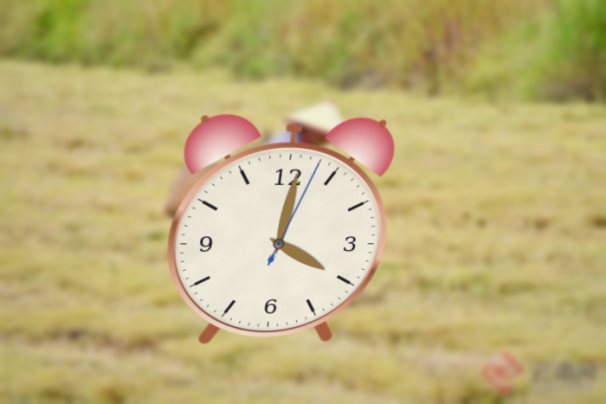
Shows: 4 h 01 min 03 s
